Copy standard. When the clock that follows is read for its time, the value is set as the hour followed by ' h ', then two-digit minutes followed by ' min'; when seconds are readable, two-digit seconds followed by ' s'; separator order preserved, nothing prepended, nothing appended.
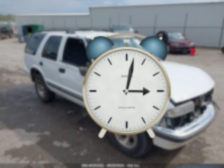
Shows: 3 h 02 min
